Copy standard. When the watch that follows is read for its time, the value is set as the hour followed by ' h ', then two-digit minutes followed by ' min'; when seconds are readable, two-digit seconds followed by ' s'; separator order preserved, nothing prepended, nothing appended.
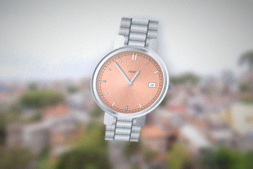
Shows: 12 h 53 min
